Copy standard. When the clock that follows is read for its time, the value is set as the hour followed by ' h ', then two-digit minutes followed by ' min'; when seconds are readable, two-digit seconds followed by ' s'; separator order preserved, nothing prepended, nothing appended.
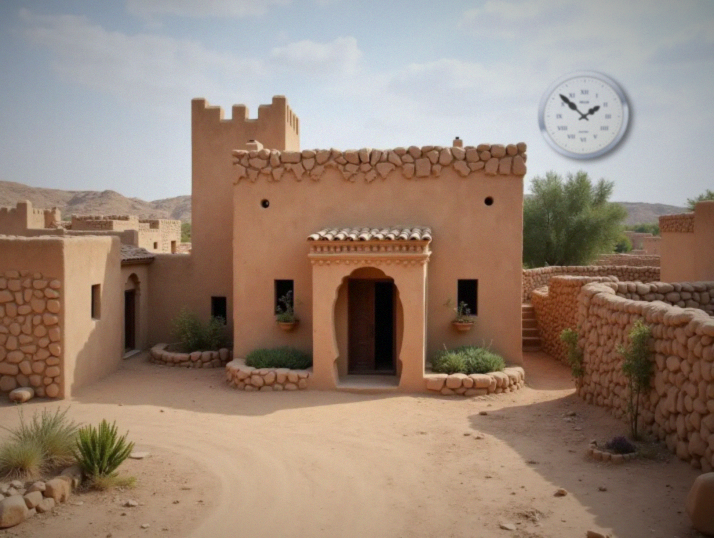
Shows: 1 h 52 min
